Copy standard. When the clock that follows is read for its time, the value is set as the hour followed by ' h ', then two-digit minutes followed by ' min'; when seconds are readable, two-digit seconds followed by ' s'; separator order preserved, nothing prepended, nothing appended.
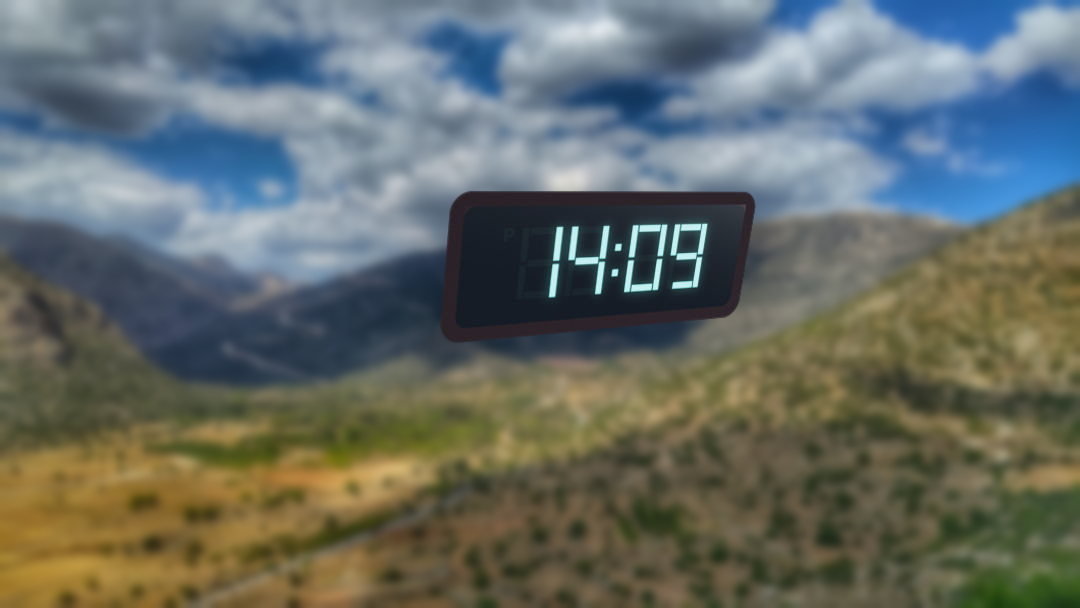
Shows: 14 h 09 min
